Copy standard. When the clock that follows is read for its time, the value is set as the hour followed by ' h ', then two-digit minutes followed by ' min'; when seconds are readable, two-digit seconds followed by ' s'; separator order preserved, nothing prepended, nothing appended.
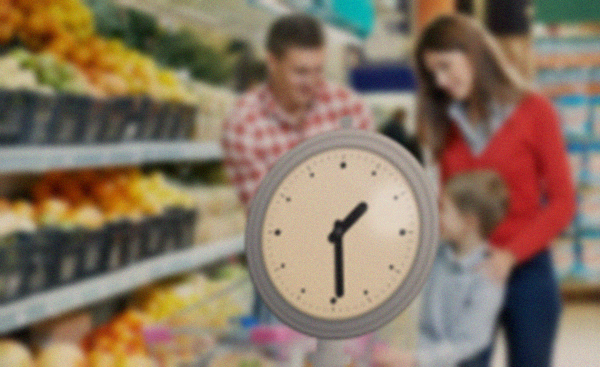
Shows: 1 h 29 min
